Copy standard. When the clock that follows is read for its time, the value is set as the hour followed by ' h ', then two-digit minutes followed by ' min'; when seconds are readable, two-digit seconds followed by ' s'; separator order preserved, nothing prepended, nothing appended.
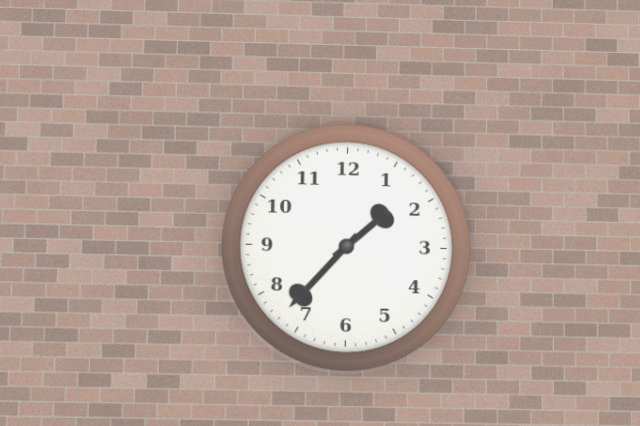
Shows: 1 h 37 min
